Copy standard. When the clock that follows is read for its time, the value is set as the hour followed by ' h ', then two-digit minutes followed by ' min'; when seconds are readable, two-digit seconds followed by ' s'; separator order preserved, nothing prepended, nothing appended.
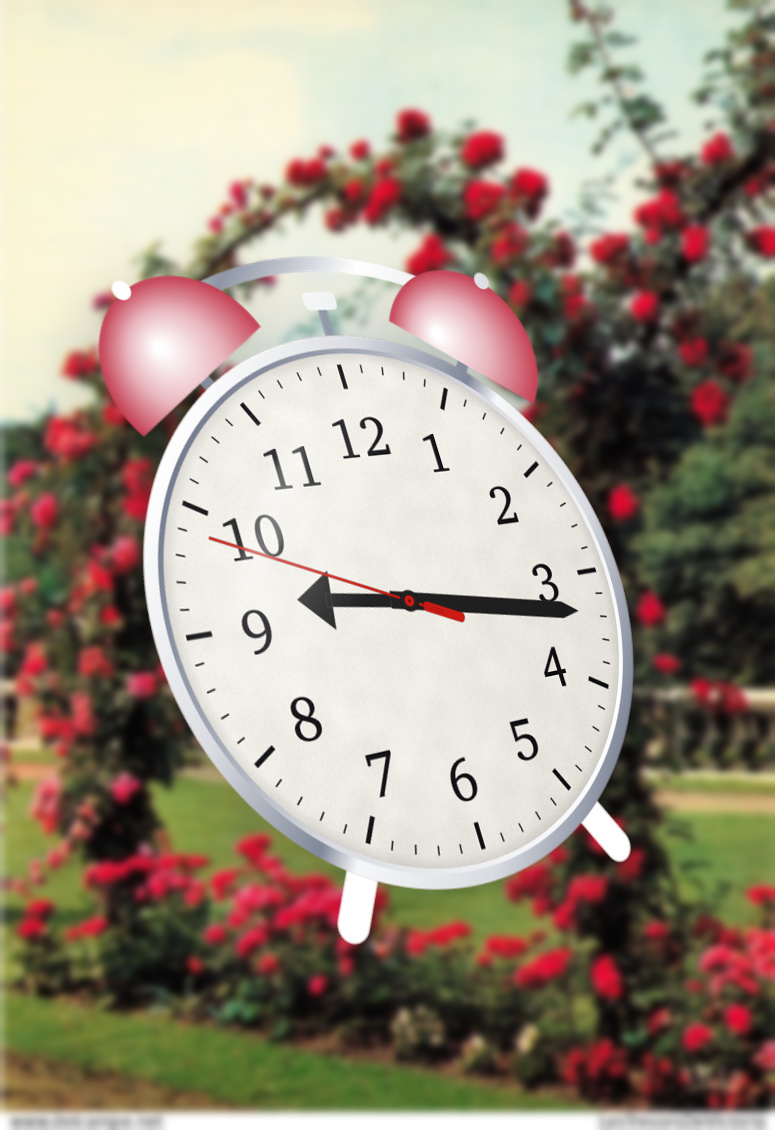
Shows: 9 h 16 min 49 s
